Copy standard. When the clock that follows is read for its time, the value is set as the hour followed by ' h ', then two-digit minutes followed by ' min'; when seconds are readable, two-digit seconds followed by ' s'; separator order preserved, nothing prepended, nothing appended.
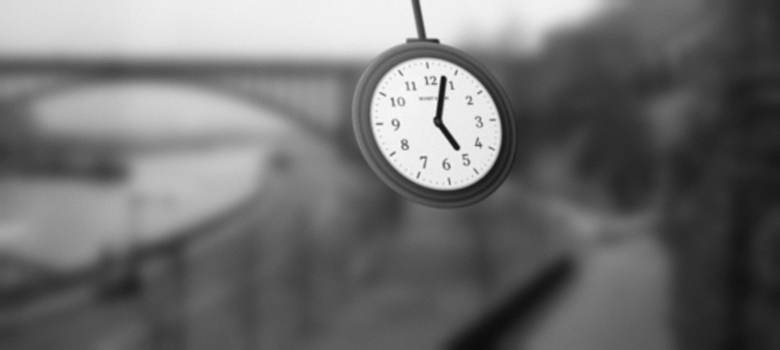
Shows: 5 h 03 min
